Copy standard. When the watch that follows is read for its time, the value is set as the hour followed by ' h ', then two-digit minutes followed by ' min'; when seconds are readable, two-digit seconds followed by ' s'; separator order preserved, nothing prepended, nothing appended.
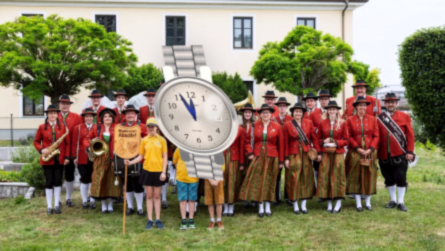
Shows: 11 h 56 min
